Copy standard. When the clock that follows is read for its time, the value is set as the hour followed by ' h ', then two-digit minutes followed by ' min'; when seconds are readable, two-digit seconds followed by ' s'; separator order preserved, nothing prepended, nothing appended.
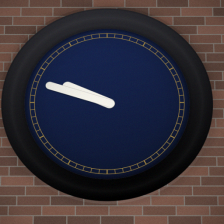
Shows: 9 h 48 min
